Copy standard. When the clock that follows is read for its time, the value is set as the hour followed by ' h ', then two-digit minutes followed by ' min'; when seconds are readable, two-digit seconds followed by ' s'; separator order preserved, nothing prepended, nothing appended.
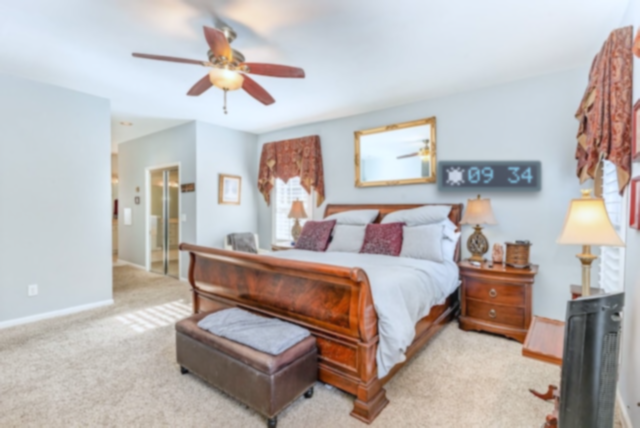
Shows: 9 h 34 min
